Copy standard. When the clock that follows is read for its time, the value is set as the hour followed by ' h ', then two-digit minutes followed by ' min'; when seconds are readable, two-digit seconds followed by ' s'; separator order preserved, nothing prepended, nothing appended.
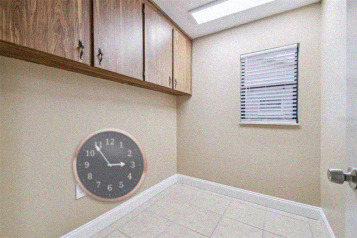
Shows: 2 h 54 min
